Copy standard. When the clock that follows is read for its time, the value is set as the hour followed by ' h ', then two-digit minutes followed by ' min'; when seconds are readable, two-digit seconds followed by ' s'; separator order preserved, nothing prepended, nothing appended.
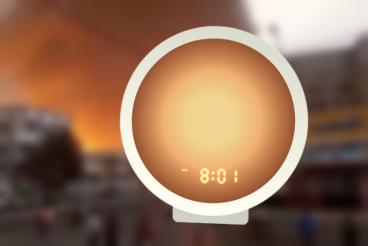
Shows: 8 h 01 min
